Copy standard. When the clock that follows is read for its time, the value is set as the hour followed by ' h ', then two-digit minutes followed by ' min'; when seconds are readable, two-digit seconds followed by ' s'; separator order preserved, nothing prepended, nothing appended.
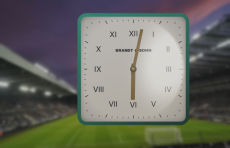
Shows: 6 h 02 min
